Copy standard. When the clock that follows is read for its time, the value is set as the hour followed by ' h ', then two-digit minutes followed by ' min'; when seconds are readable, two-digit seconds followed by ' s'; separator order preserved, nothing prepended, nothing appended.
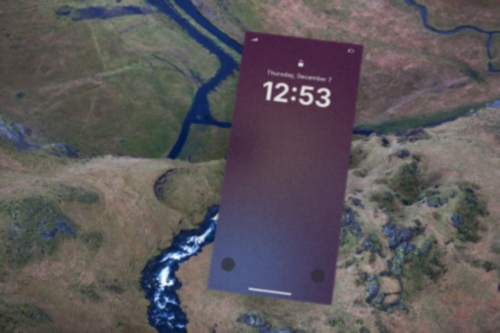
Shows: 12 h 53 min
